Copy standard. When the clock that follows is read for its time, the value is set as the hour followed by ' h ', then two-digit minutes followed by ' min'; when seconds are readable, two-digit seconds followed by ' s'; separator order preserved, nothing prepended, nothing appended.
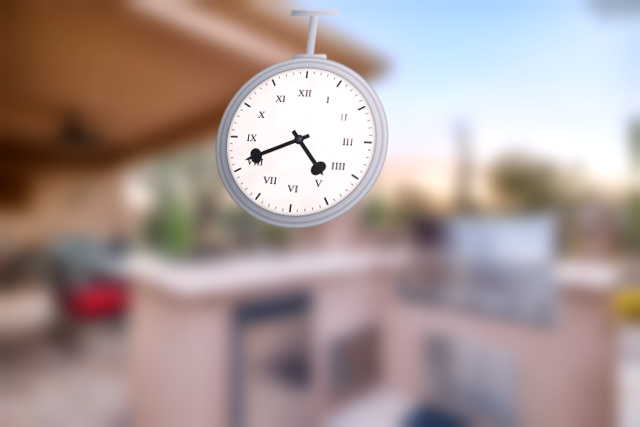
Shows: 4 h 41 min
